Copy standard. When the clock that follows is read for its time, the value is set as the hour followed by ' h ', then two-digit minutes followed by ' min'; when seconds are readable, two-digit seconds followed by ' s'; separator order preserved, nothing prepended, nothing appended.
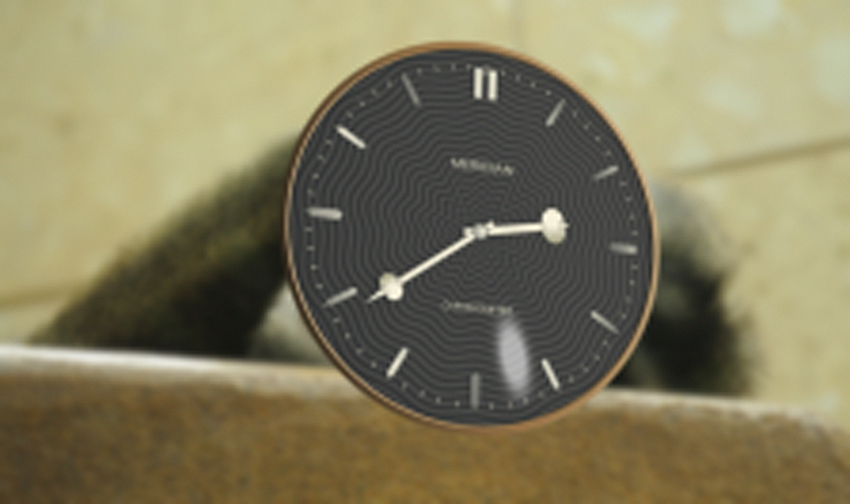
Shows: 2 h 39 min
